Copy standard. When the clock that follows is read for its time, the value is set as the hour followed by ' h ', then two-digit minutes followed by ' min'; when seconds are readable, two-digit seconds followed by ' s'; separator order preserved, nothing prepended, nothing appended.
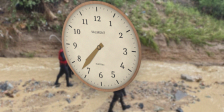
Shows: 7 h 37 min
